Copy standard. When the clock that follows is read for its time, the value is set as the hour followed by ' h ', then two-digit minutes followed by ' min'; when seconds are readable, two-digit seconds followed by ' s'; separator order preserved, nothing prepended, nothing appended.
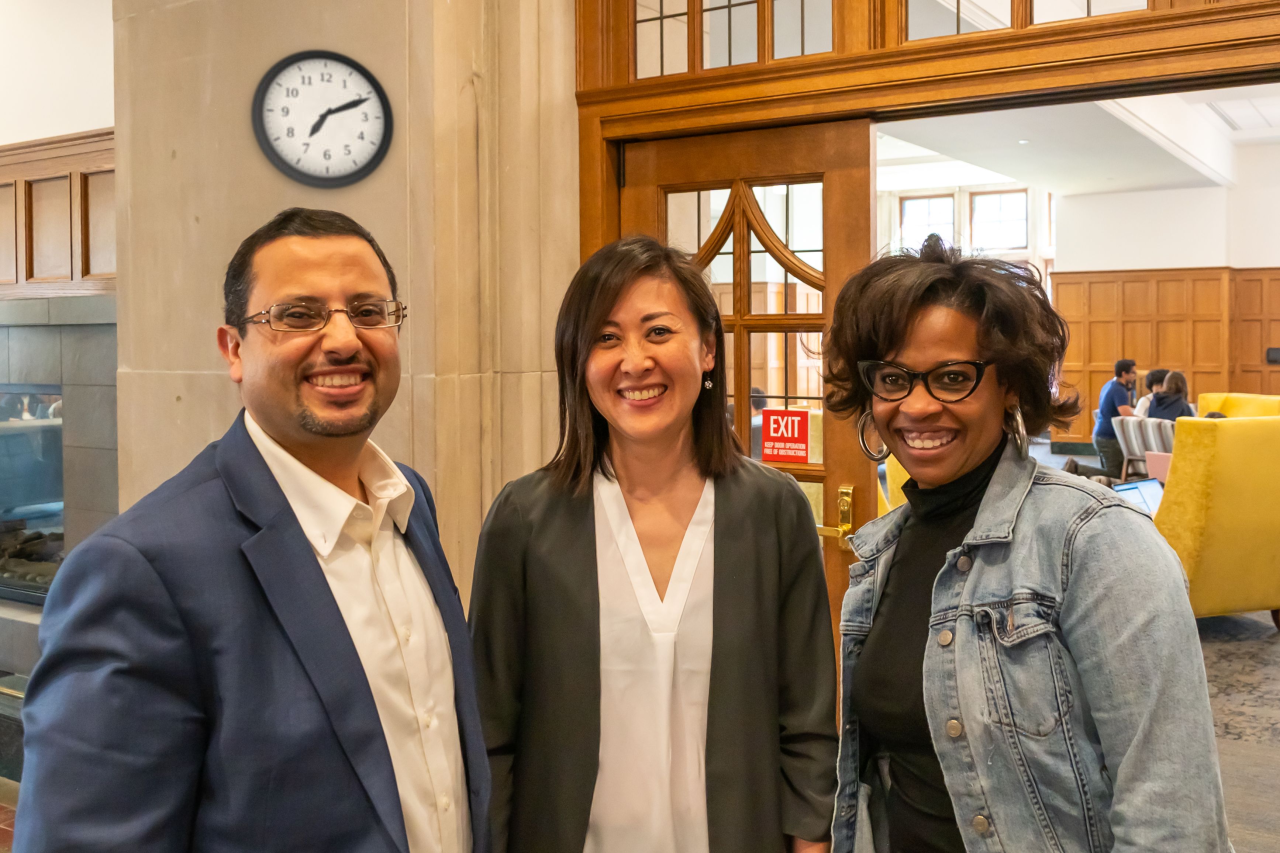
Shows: 7 h 11 min
